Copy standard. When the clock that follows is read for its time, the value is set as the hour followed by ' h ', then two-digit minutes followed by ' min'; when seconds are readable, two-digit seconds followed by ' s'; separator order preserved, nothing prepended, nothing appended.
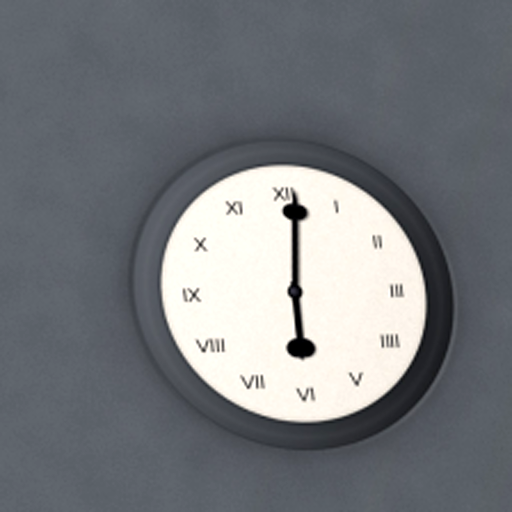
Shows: 6 h 01 min
